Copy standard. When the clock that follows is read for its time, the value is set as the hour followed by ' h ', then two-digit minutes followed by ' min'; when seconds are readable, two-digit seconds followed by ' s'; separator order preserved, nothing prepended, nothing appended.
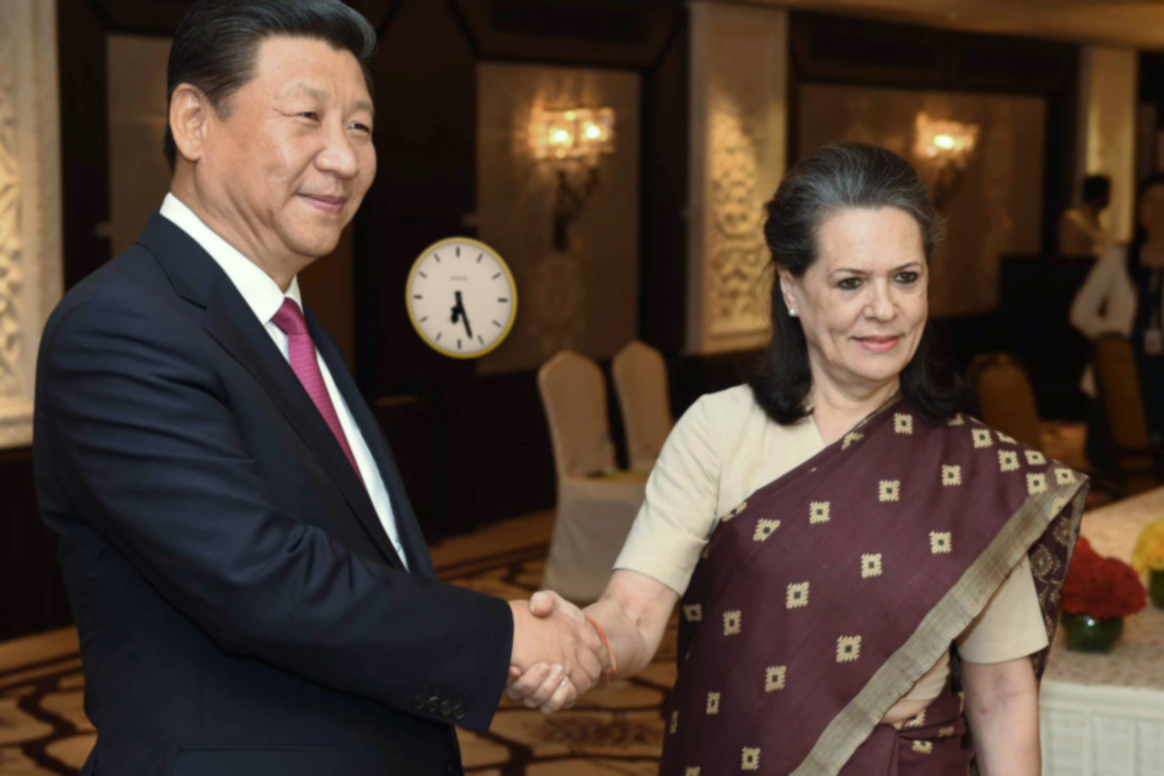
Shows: 6 h 27 min
